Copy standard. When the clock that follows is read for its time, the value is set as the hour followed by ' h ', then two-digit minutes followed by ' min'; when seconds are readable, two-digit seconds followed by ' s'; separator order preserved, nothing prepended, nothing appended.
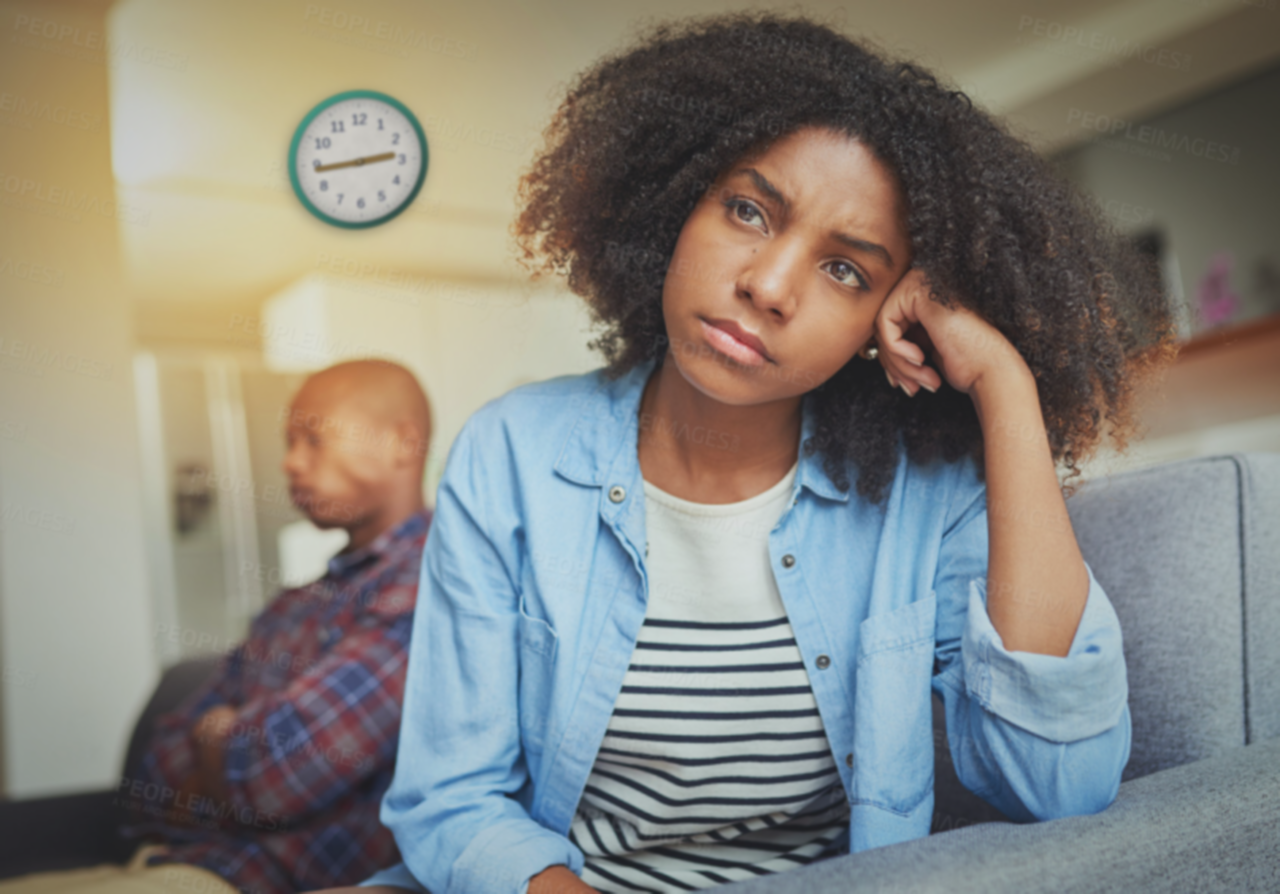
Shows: 2 h 44 min
